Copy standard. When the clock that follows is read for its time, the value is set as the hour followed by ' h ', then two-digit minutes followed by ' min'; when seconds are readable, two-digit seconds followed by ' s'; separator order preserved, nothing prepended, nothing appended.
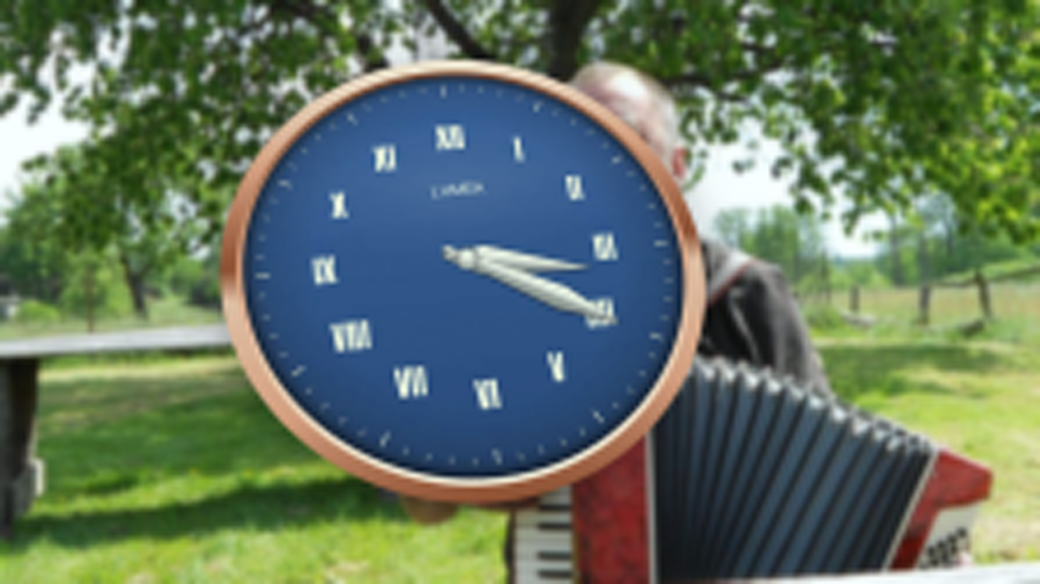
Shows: 3 h 20 min
